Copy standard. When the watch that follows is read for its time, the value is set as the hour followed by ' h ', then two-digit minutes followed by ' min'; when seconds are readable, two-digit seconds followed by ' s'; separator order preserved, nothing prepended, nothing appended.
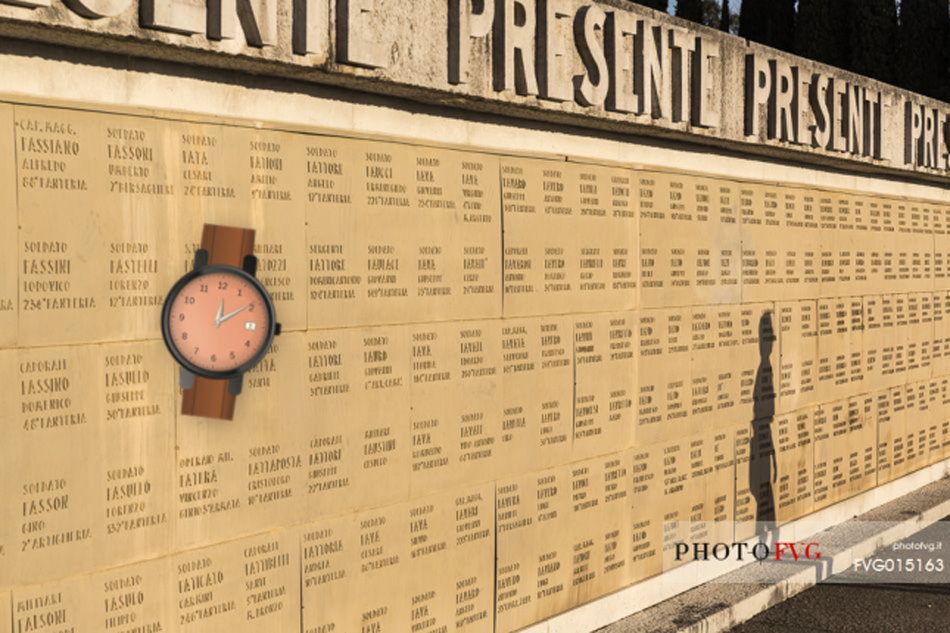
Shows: 12 h 09 min
